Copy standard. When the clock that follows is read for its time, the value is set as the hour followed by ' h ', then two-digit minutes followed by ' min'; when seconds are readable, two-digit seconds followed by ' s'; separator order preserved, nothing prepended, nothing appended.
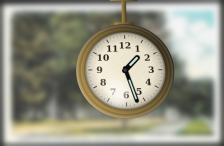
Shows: 1 h 27 min
